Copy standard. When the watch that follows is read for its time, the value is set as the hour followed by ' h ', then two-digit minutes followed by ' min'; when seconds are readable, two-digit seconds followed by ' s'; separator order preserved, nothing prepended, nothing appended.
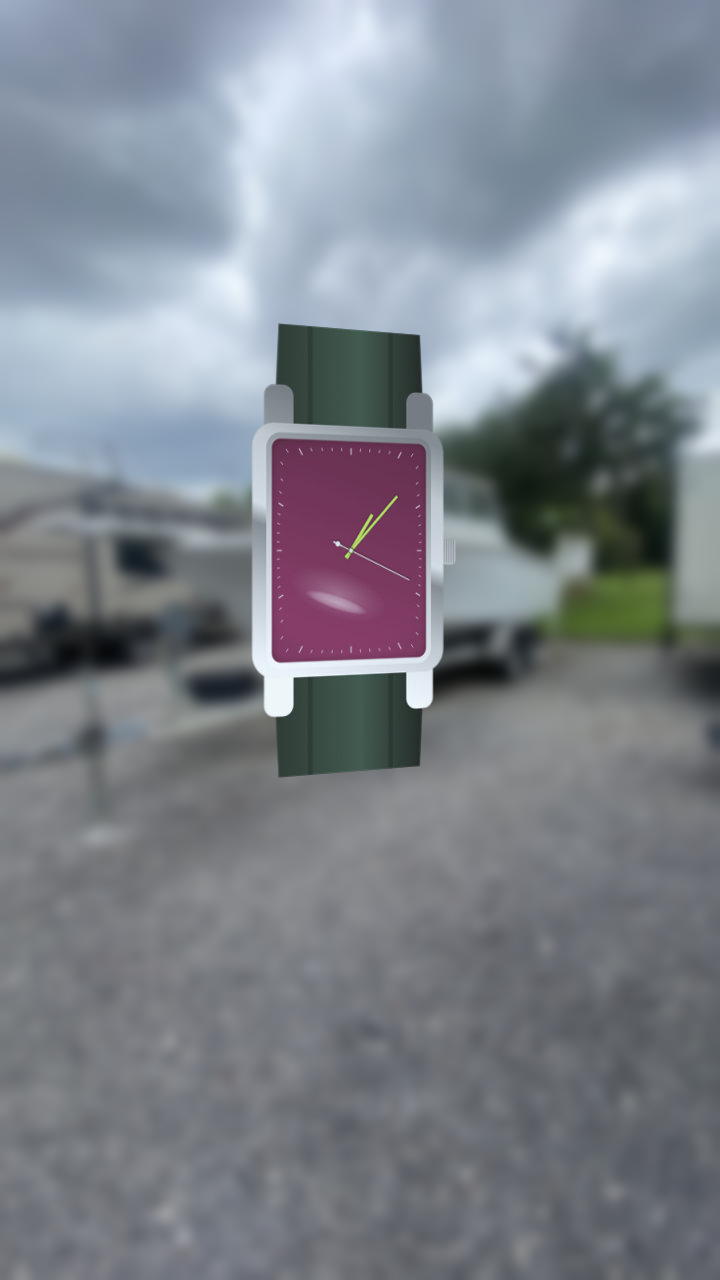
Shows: 1 h 07 min 19 s
